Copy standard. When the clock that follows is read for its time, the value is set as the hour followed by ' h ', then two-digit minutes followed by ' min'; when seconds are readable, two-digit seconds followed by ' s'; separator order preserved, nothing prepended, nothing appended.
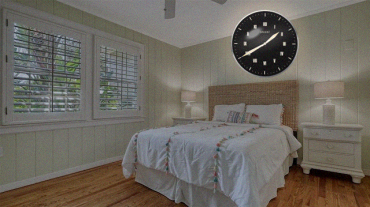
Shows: 1 h 40 min
